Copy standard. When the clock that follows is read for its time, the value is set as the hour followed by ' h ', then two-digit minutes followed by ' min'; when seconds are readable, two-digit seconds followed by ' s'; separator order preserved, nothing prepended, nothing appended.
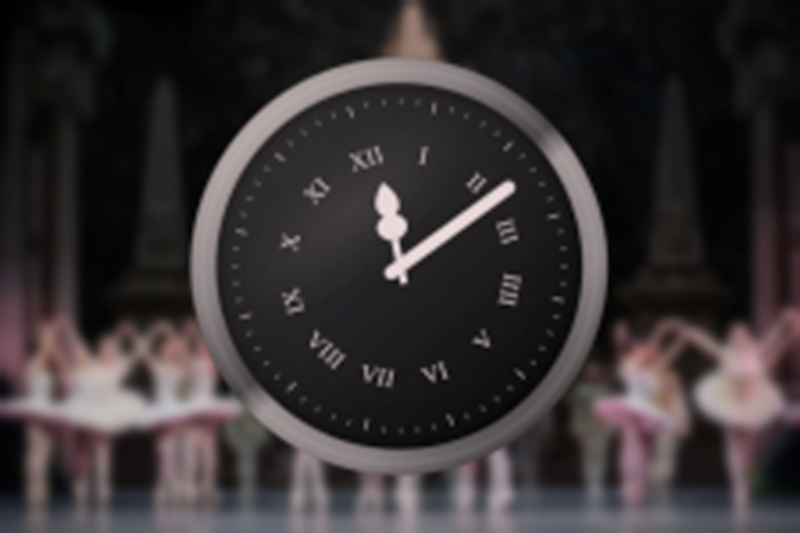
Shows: 12 h 12 min
